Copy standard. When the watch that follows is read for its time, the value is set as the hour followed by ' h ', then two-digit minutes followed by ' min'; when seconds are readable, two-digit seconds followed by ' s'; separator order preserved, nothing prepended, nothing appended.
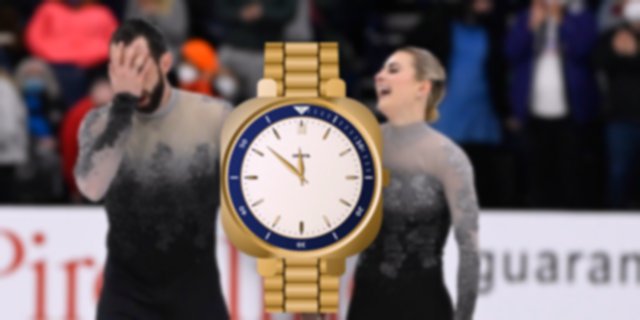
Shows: 11 h 52 min
